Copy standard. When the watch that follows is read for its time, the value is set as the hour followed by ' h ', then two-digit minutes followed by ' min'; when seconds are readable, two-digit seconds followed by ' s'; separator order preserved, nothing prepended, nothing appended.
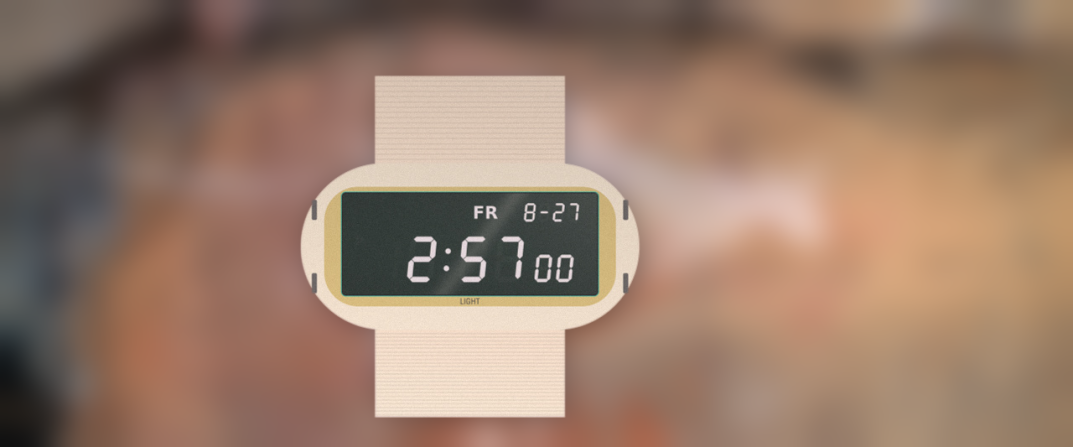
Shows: 2 h 57 min 00 s
